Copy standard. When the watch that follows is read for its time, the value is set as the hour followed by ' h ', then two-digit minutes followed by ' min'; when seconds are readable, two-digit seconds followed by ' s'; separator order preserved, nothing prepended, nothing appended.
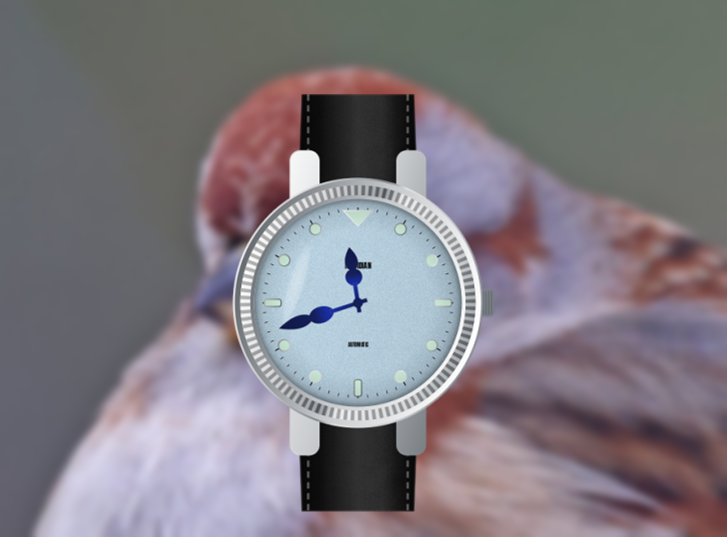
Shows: 11 h 42 min
